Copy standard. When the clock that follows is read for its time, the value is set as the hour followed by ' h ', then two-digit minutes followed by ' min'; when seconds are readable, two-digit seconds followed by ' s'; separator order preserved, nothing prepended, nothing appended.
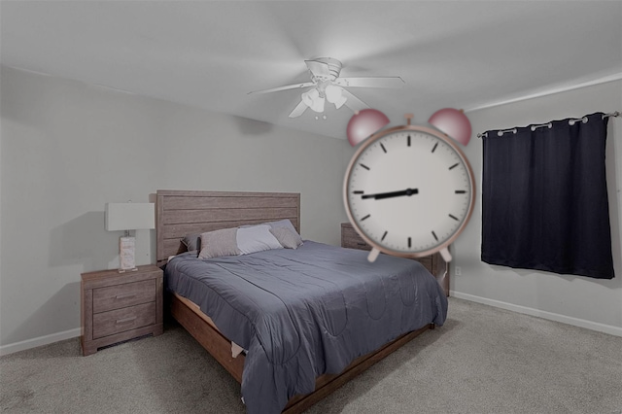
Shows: 8 h 44 min
